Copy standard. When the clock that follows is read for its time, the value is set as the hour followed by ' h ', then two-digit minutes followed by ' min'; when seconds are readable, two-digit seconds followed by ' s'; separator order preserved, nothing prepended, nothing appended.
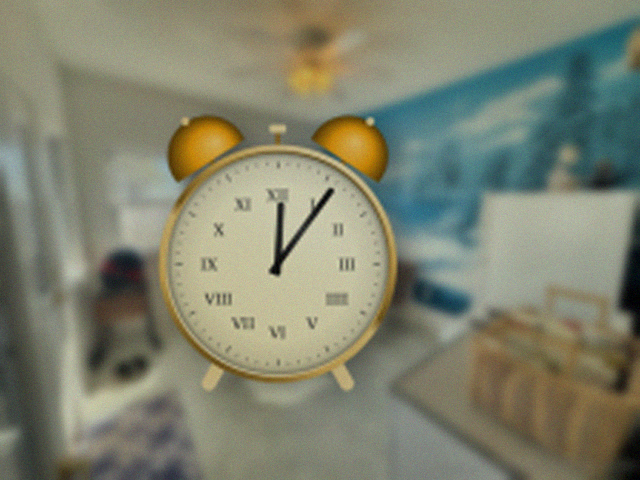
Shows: 12 h 06 min
